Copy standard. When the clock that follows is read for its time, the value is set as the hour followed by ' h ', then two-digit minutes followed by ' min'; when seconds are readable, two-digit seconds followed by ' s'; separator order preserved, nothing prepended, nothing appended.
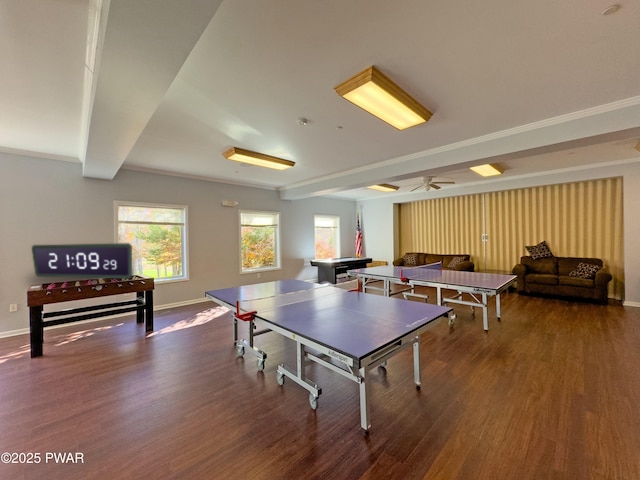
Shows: 21 h 09 min
